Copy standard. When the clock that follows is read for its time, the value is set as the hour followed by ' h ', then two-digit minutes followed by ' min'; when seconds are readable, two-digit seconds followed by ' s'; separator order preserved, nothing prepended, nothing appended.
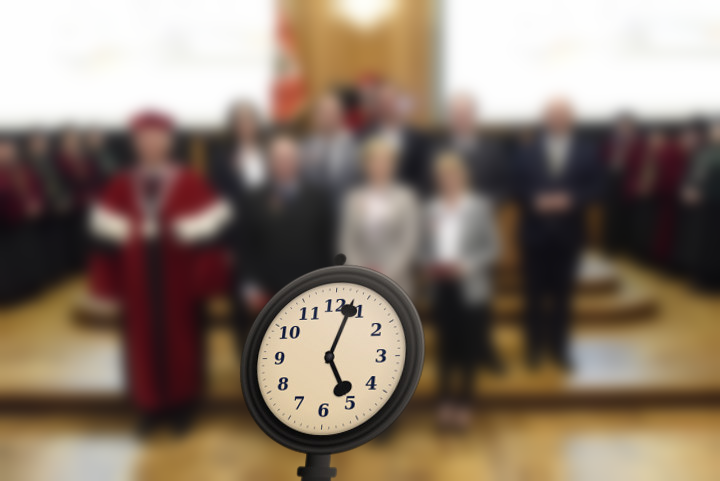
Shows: 5 h 03 min
